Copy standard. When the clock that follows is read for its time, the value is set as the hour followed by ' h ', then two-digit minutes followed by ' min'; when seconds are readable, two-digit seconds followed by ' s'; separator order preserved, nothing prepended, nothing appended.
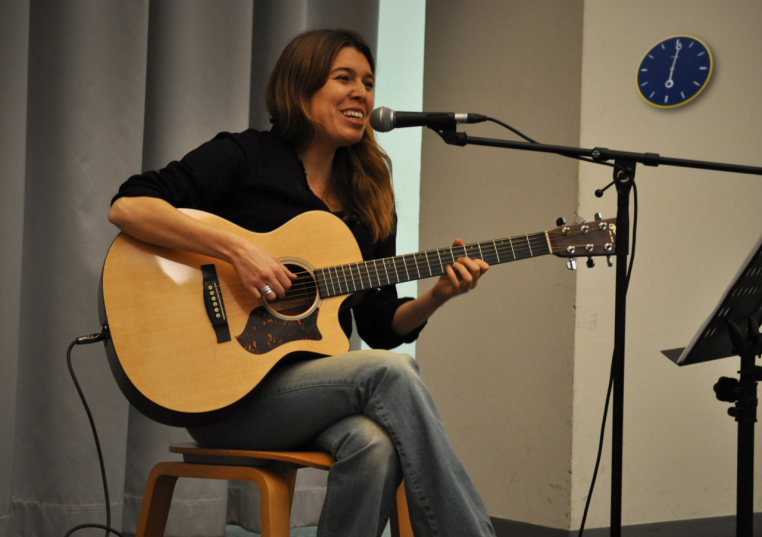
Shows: 6 h 01 min
